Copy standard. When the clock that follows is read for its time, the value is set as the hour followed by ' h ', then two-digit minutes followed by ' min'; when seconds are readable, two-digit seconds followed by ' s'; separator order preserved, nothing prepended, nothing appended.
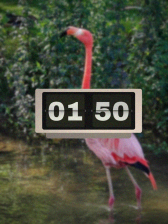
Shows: 1 h 50 min
